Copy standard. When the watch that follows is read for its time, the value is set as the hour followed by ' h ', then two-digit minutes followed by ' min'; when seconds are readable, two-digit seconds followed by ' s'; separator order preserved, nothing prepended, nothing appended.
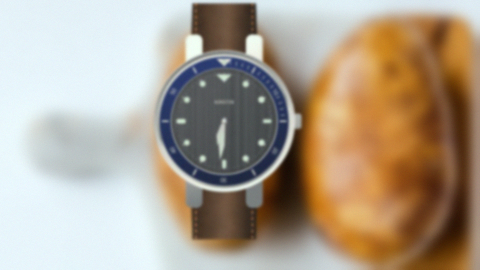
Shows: 6 h 31 min
